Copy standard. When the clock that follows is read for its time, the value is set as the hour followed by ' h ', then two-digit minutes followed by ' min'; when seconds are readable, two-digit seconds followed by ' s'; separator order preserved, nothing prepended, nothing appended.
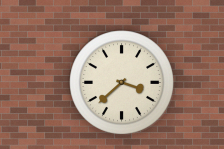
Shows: 3 h 38 min
